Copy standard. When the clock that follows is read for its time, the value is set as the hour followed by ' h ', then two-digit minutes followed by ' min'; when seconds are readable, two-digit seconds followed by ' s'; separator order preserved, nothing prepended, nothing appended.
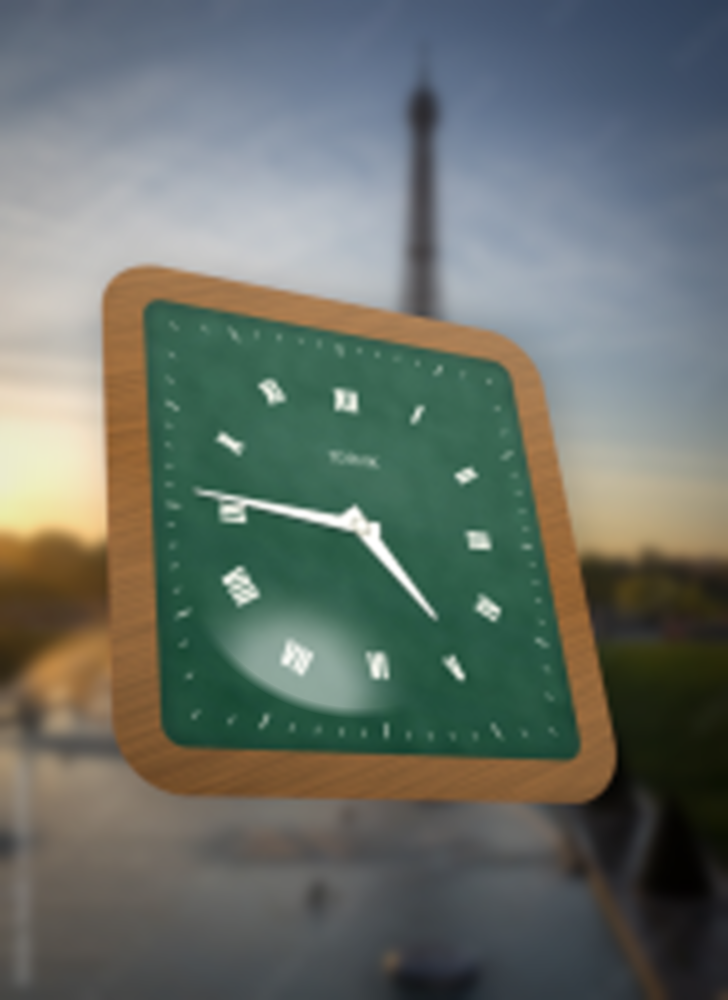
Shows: 4 h 46 min
